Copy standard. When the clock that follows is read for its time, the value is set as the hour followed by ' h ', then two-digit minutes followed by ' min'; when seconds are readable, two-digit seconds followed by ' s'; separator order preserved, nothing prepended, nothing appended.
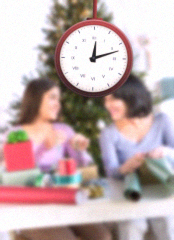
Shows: 12 h 12 min
